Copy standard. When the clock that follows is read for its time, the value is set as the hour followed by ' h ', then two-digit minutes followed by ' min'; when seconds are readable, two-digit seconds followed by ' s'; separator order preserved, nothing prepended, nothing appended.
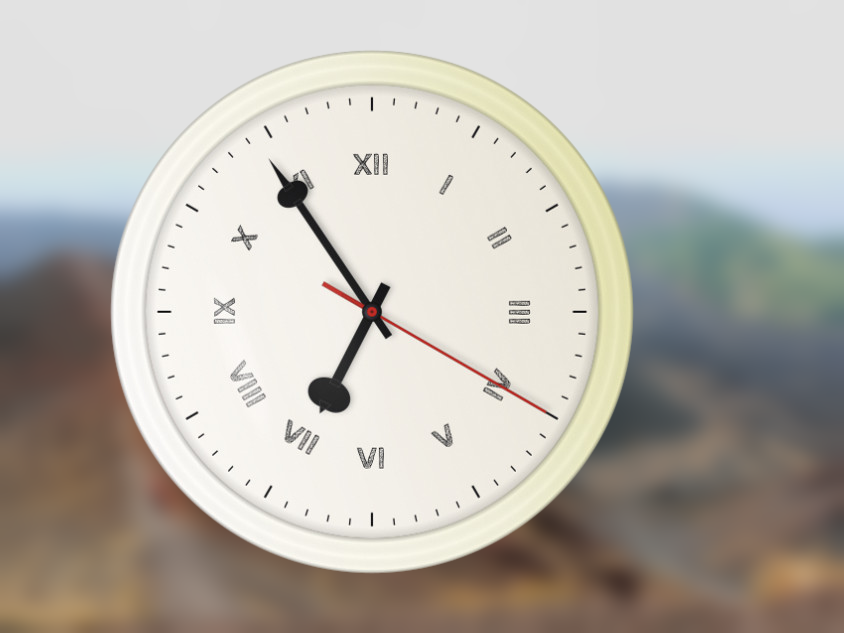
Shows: 6 h 54 min 20 s
